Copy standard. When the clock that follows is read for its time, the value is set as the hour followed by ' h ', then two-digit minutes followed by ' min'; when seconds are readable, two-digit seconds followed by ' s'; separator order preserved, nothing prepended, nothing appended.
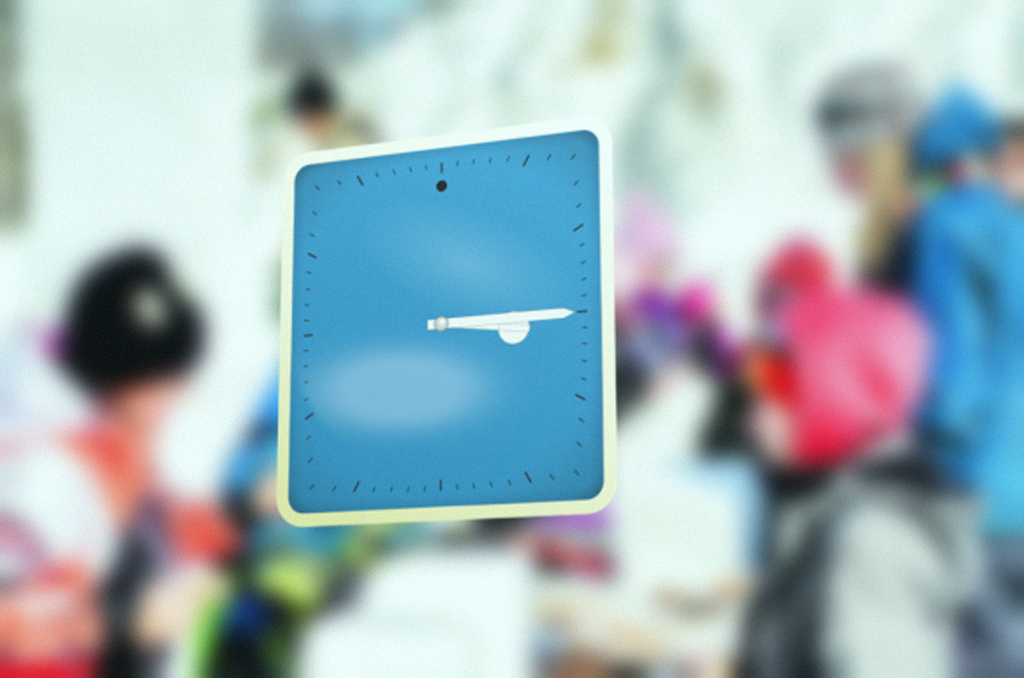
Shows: 3 h 15 min
